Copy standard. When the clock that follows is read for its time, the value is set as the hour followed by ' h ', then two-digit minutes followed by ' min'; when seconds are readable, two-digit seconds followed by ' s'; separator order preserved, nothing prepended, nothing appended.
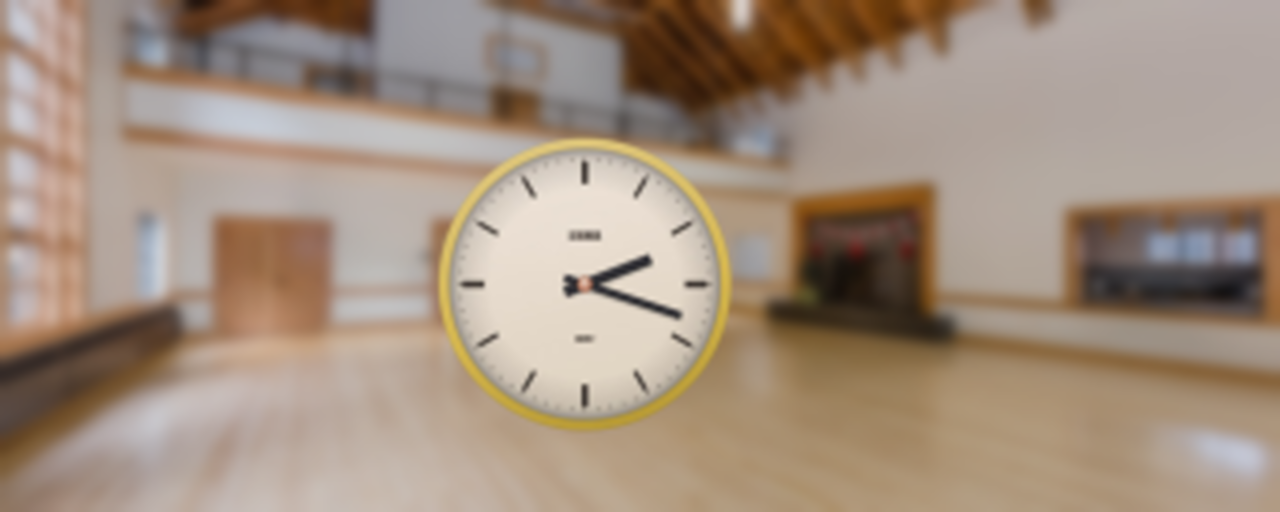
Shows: 2 h 18 min
